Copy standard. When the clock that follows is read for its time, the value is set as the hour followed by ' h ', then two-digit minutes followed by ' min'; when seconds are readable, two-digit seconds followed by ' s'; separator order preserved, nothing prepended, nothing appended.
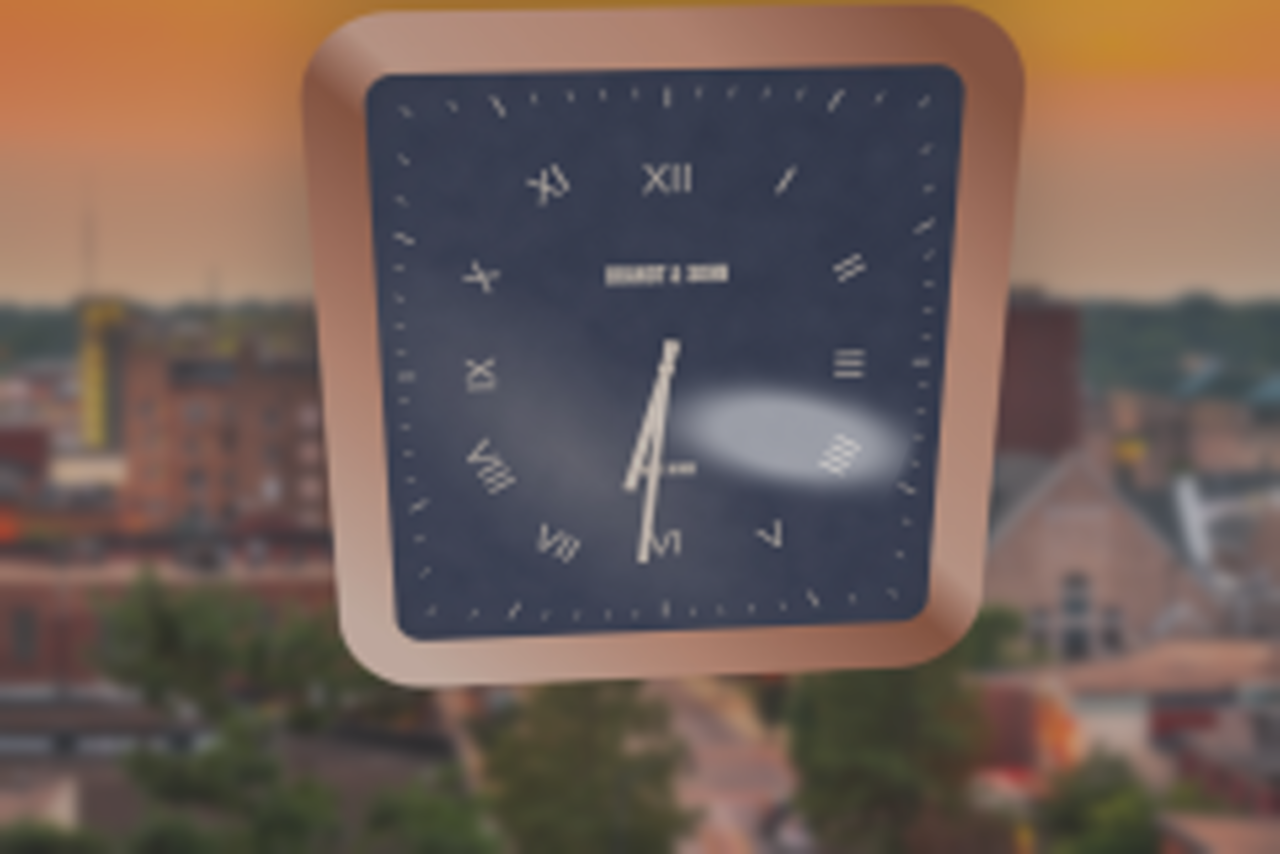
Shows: 6 h 31 min
